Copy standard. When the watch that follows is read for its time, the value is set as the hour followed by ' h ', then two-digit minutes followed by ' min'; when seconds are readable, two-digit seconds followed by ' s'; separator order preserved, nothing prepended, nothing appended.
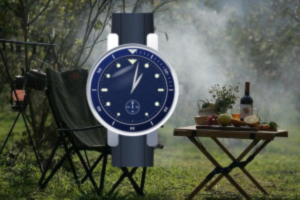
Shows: 1 h 02 min
